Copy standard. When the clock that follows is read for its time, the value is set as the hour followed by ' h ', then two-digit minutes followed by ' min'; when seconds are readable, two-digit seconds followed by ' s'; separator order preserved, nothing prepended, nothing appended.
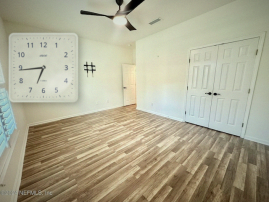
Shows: 6 h 44 min
